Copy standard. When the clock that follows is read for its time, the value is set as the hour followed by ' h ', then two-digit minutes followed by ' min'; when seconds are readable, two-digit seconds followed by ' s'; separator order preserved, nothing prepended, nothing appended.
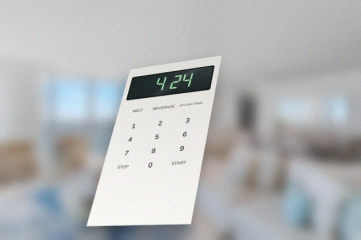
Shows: 4 h 24 min
